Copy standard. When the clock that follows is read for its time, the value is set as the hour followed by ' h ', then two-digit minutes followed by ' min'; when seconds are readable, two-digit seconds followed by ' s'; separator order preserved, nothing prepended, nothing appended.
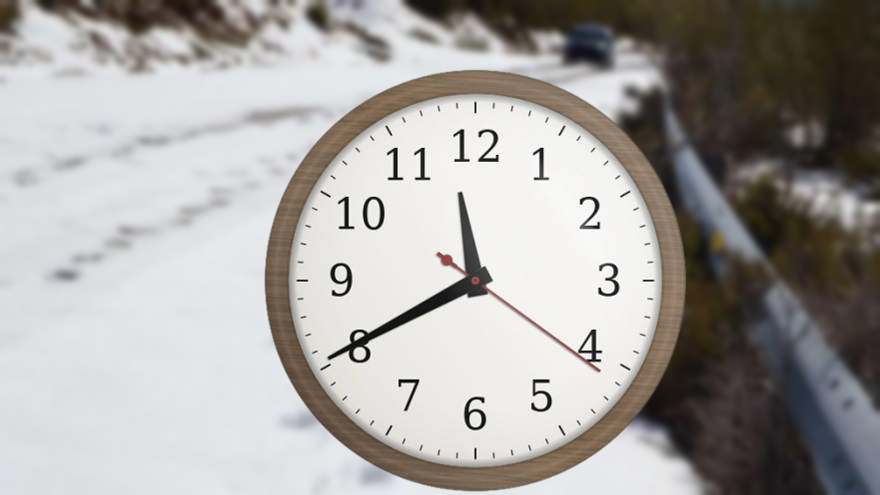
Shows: 11 h 40 min 21 s
